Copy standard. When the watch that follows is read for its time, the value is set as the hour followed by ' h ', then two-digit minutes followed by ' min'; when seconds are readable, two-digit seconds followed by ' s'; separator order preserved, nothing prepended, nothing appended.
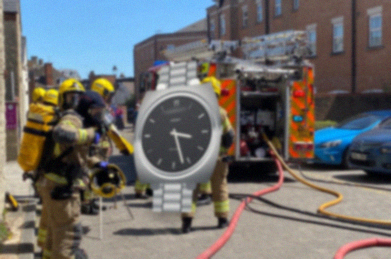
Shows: 3 h 27 min
